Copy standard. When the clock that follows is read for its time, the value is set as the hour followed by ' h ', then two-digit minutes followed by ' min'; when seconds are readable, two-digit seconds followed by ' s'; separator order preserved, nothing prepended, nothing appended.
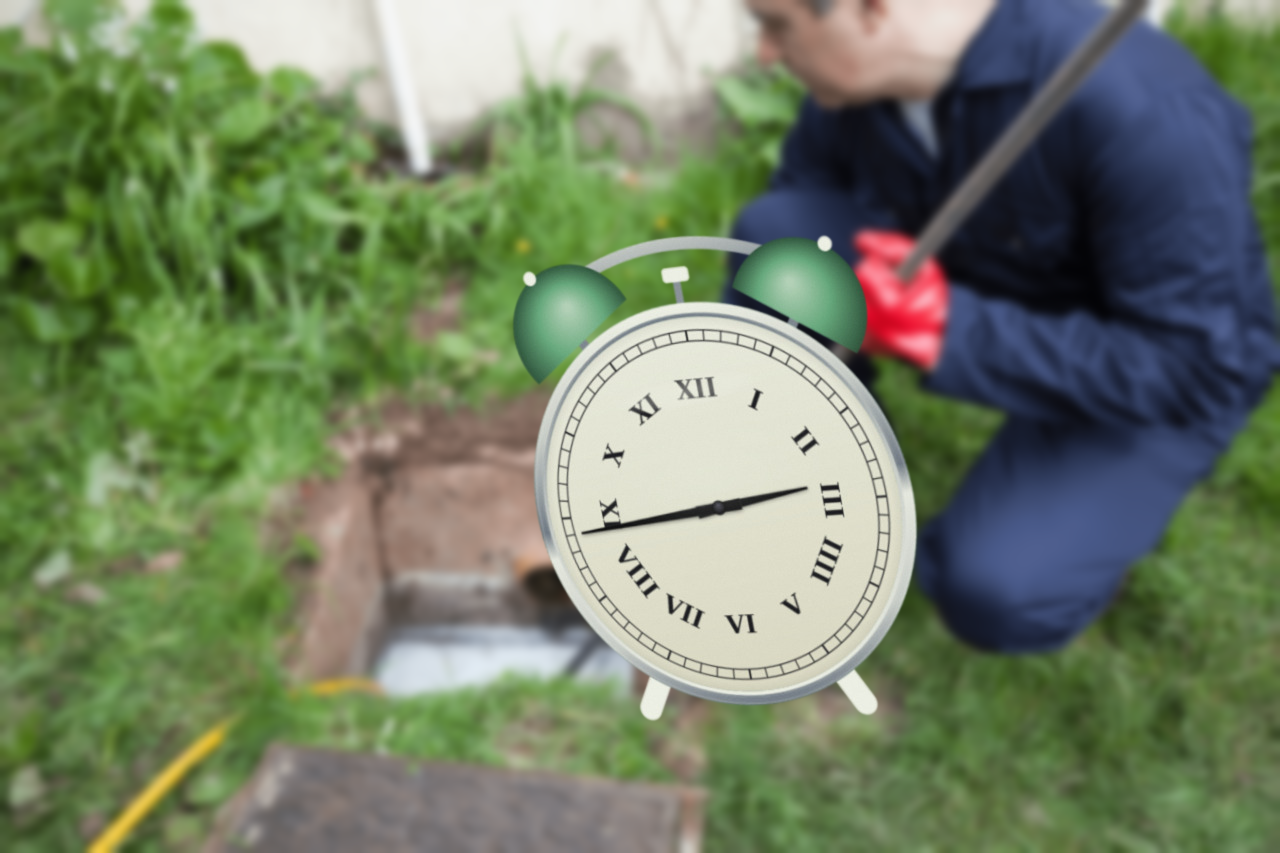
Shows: 2 h 44 min
